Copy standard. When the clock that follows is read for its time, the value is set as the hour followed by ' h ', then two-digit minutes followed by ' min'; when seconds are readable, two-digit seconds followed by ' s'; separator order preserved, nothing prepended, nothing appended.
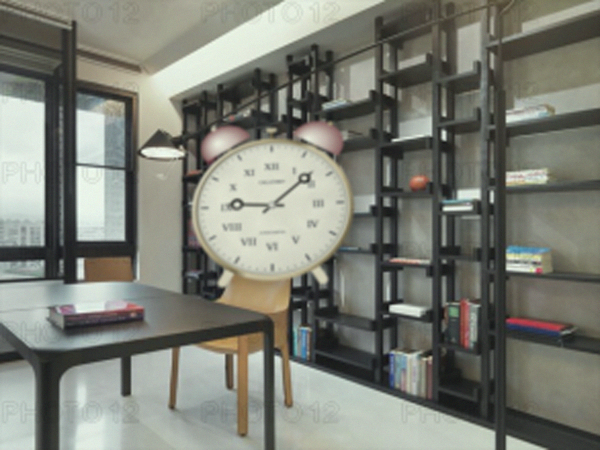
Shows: 9 h 08 min
